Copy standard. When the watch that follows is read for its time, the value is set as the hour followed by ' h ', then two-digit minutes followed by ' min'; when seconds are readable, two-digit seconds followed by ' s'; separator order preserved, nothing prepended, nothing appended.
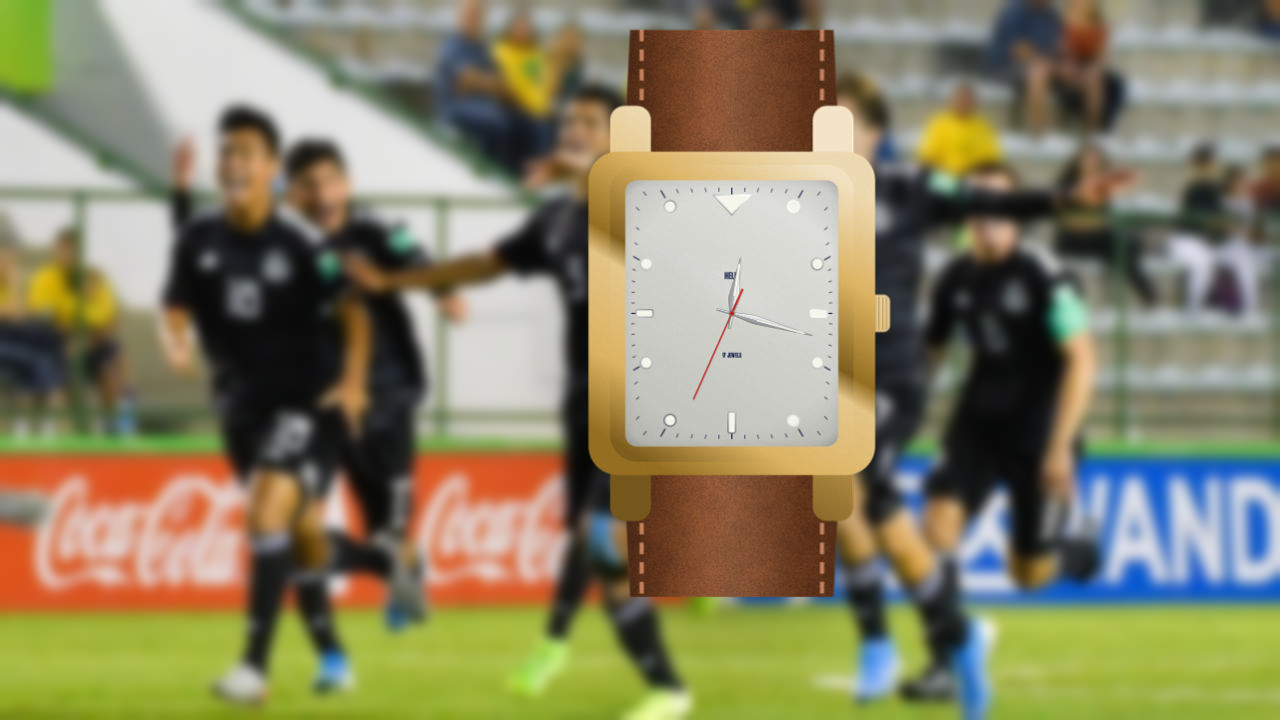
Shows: 12 h 17 min 34 s
